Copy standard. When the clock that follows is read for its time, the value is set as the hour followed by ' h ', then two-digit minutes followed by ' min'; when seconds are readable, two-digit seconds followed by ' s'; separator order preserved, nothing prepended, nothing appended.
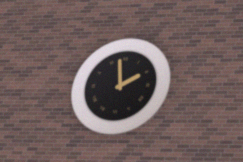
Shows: 1 h 58 min
